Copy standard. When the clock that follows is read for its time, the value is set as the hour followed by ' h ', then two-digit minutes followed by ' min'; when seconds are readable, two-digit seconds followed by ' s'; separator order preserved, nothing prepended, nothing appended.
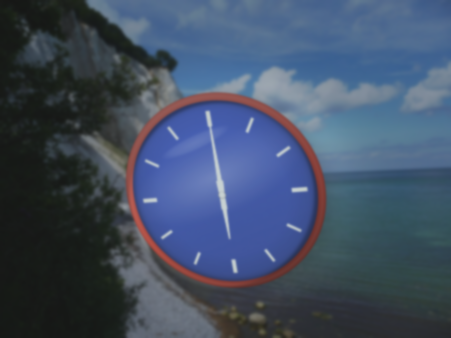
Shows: 6 h 00 min
